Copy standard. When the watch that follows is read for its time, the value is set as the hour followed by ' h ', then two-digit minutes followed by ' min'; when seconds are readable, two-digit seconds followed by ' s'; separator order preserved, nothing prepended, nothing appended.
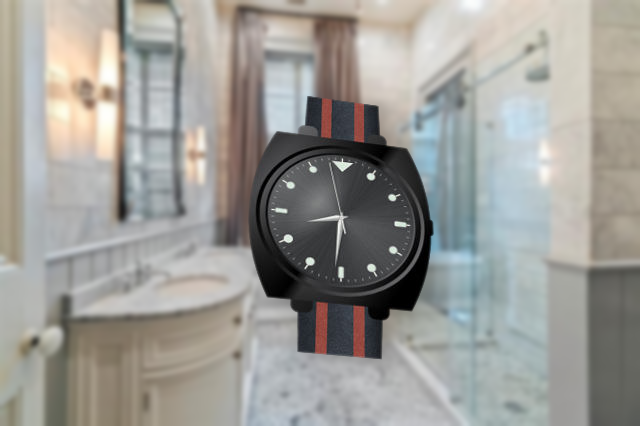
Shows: 8 h 30 min 58 s
